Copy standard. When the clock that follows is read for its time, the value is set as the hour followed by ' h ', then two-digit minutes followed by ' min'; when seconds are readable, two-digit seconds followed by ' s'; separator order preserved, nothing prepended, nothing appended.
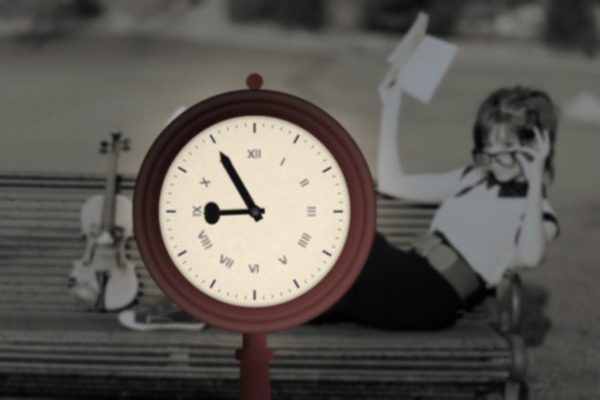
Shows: 8 h 55 min
